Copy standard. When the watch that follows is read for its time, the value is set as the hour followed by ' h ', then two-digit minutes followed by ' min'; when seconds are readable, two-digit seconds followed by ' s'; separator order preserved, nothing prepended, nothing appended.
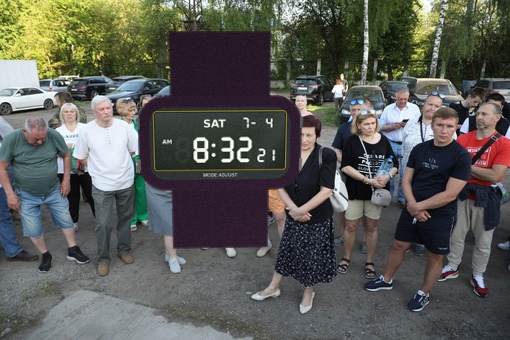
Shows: 8 h 32 min 21 s
